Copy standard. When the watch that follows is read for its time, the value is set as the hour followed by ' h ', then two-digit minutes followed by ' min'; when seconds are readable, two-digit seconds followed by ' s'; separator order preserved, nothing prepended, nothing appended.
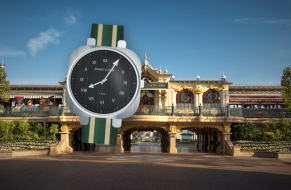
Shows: 8 h 05 min
